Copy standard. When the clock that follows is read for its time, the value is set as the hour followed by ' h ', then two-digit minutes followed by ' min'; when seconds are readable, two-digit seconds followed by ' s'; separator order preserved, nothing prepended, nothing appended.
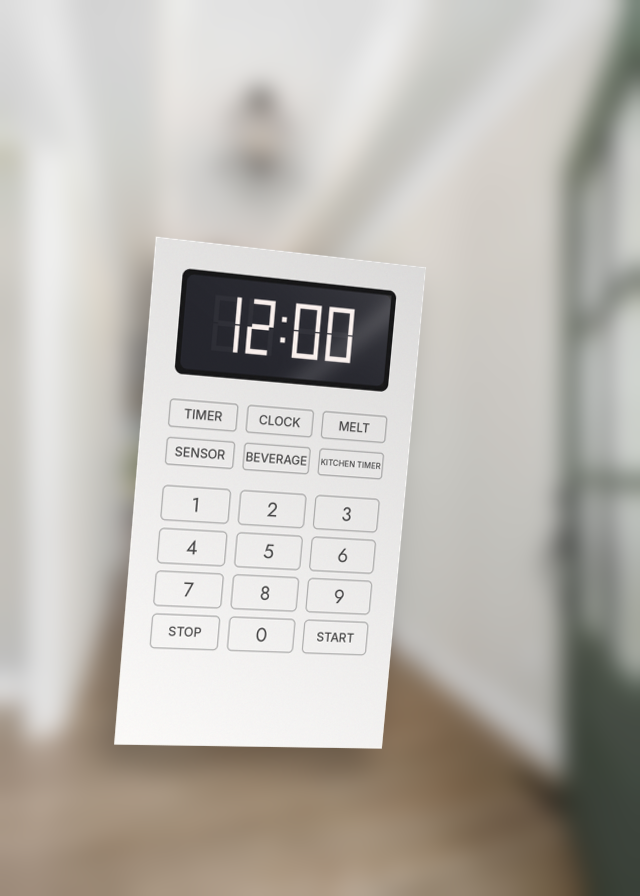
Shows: 12 h 00 min
